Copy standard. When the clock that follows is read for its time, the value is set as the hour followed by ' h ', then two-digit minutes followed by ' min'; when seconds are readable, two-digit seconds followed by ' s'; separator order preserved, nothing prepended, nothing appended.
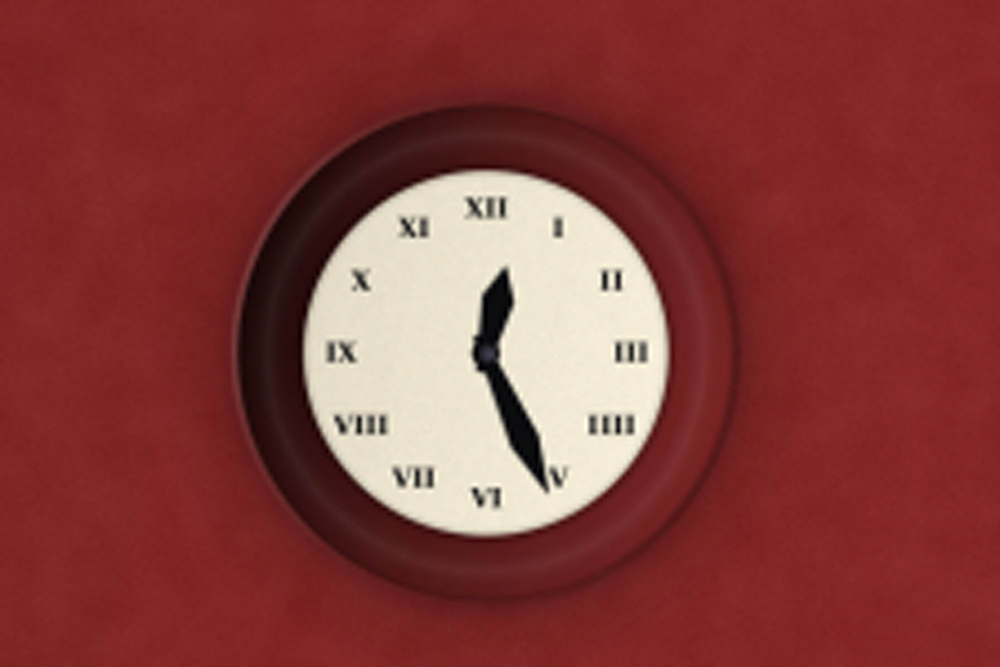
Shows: 12 h 26 min
